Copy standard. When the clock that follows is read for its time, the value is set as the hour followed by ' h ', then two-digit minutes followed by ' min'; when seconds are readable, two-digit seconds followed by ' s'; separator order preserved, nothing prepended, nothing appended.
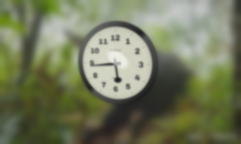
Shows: 5 h 44 min
